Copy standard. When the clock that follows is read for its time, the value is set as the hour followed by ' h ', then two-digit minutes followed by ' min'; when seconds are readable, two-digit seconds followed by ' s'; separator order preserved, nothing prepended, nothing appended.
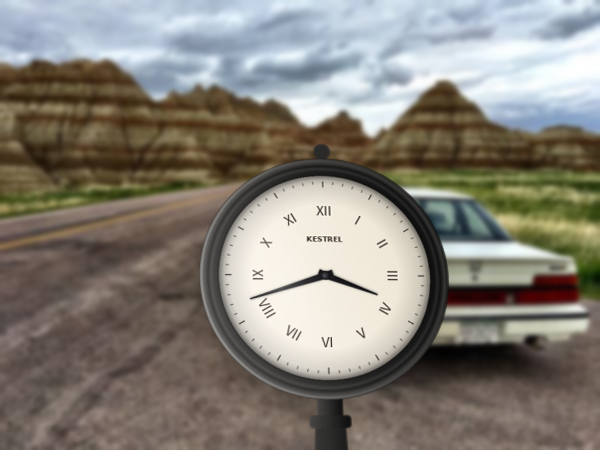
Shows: 3 h 42 min
